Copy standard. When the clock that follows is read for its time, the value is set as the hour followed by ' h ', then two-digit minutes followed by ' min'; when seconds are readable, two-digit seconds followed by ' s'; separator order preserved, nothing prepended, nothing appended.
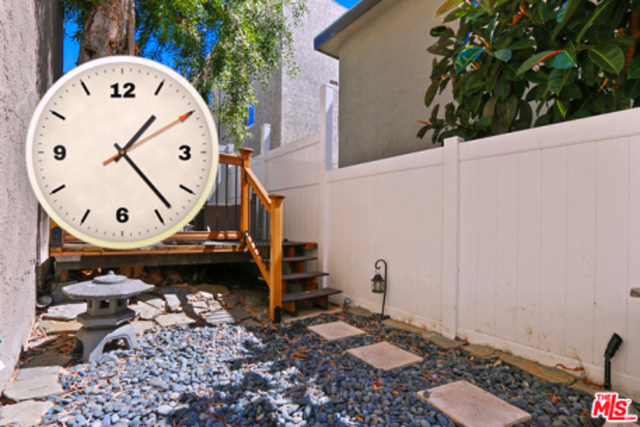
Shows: 1 h 23 min 10 s
